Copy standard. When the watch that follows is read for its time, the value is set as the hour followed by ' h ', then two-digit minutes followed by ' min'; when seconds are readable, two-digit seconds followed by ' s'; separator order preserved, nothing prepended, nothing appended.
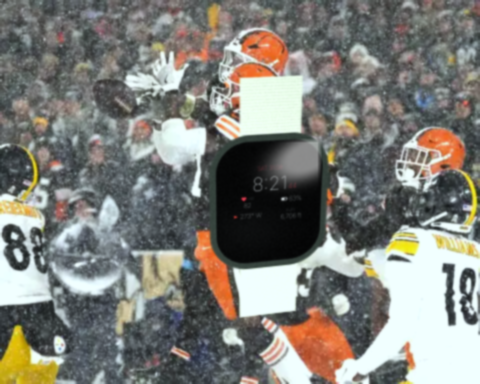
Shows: 8 h 21 min
